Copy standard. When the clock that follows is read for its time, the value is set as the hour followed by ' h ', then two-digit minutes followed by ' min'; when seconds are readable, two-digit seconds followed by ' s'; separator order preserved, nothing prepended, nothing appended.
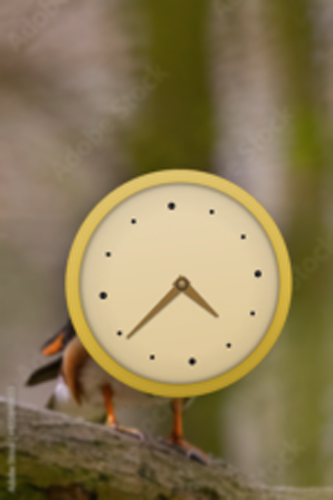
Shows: 4 h 39 min
